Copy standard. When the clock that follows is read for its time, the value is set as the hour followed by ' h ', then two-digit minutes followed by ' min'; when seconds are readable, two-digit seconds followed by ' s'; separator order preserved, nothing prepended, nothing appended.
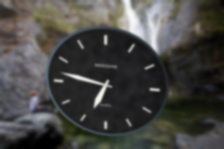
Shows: 6 h 47 min
